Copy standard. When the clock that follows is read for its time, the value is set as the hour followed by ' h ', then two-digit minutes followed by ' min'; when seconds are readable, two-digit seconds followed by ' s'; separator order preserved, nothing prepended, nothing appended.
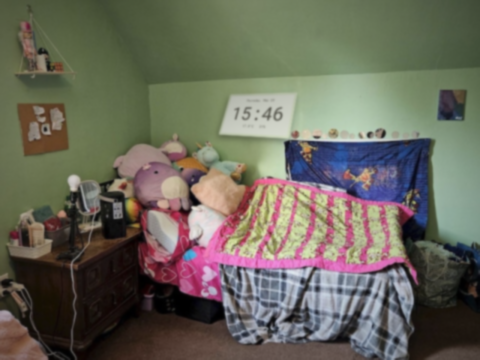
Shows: 15 h 46 min
